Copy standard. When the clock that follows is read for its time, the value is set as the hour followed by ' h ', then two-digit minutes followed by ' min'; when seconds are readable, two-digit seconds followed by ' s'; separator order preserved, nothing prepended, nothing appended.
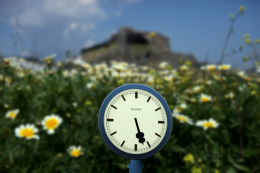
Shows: 5 h 27 min
